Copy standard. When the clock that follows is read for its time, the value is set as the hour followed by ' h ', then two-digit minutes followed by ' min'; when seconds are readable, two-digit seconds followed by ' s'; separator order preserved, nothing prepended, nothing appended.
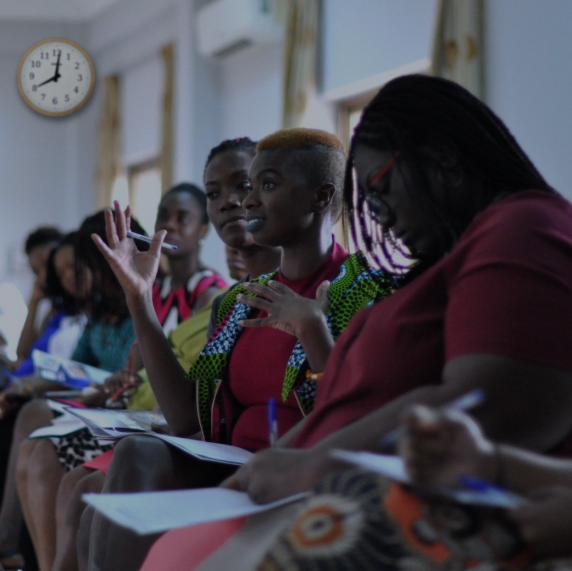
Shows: 8 h 01 min
